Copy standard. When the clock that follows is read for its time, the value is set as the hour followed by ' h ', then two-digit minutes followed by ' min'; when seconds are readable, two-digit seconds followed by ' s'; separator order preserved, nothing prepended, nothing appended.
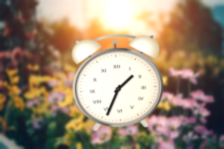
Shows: 1 h 34 min
